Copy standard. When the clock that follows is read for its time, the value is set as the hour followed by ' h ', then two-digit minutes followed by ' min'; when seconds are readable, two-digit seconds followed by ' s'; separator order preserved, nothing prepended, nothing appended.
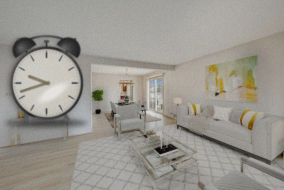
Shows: 9 h 42 min
